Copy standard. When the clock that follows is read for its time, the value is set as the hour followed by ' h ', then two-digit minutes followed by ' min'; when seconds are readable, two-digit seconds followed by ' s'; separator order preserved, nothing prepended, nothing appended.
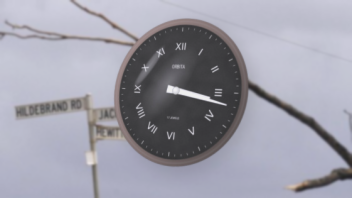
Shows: 3 h 17 min
